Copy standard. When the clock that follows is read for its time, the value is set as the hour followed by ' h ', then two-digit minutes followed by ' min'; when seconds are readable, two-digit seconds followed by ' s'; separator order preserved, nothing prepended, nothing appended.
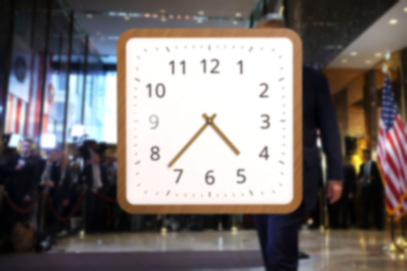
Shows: 4 h 37 min
